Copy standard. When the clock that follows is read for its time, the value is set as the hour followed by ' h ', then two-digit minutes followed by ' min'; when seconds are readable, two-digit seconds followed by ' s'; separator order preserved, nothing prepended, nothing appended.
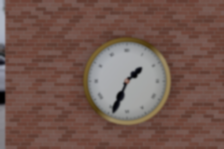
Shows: 1 h 34 min
